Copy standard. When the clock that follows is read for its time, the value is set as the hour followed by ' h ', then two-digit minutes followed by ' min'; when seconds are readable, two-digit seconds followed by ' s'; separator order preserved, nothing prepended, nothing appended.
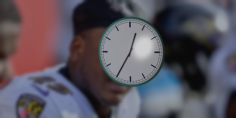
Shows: 12 h 35 min
